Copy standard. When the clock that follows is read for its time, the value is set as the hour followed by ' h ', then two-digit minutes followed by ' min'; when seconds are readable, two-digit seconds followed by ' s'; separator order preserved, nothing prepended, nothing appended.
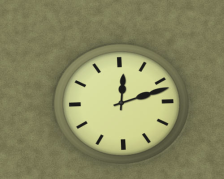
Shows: 12 h 12 min
